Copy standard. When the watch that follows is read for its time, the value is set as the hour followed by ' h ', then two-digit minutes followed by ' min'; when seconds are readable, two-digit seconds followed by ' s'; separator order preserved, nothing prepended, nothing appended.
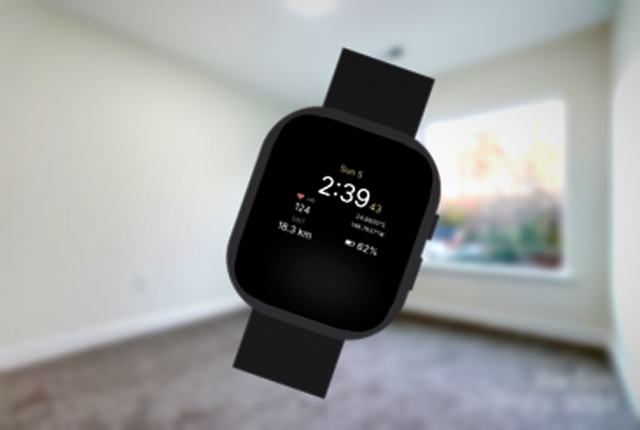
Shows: 2 h 39 min
